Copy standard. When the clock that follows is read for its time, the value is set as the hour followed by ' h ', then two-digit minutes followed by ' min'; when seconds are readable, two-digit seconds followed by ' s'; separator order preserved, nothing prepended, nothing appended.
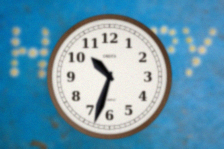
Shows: 10 h 33 min
